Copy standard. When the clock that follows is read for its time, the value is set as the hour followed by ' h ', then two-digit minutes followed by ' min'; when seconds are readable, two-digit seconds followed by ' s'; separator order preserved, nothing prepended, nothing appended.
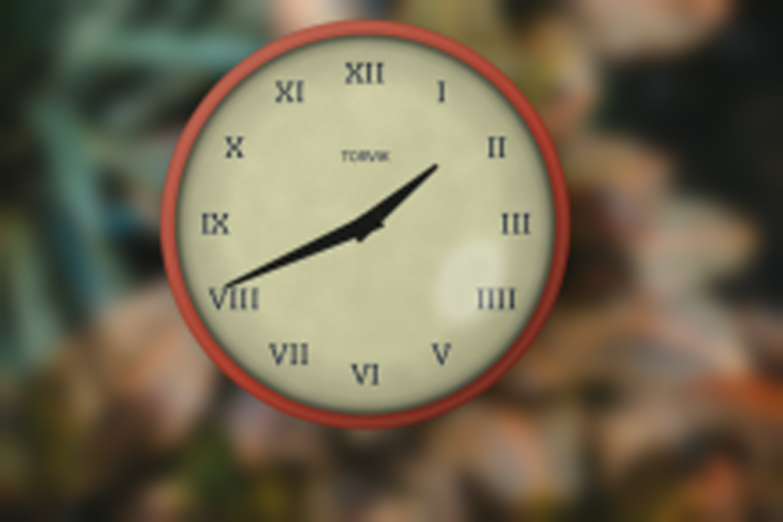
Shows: 1 h 41 min
